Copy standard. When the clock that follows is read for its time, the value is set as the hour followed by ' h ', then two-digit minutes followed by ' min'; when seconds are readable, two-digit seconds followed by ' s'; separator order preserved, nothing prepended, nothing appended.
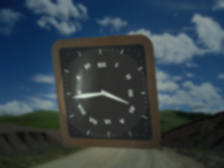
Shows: 3 h 44 min
